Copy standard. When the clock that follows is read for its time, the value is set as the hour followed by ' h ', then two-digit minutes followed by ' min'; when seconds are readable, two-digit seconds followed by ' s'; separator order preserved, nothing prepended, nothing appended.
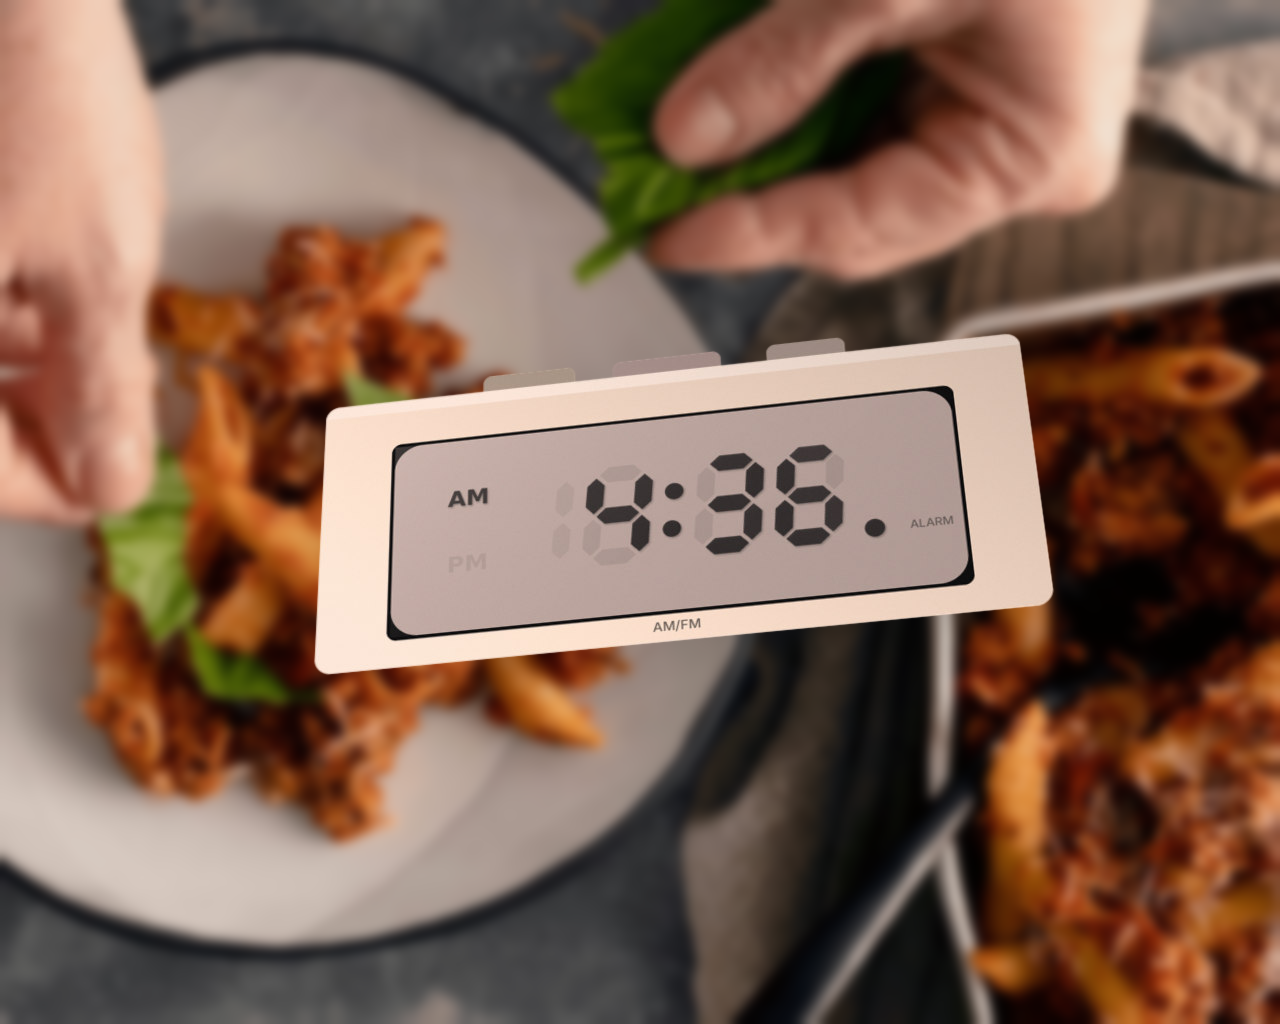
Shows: 4 h 36 min
